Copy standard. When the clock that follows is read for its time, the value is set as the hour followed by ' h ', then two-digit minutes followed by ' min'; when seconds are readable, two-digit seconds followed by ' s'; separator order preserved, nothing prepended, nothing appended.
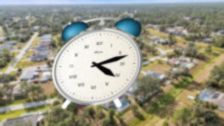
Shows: 4 h 12 min
